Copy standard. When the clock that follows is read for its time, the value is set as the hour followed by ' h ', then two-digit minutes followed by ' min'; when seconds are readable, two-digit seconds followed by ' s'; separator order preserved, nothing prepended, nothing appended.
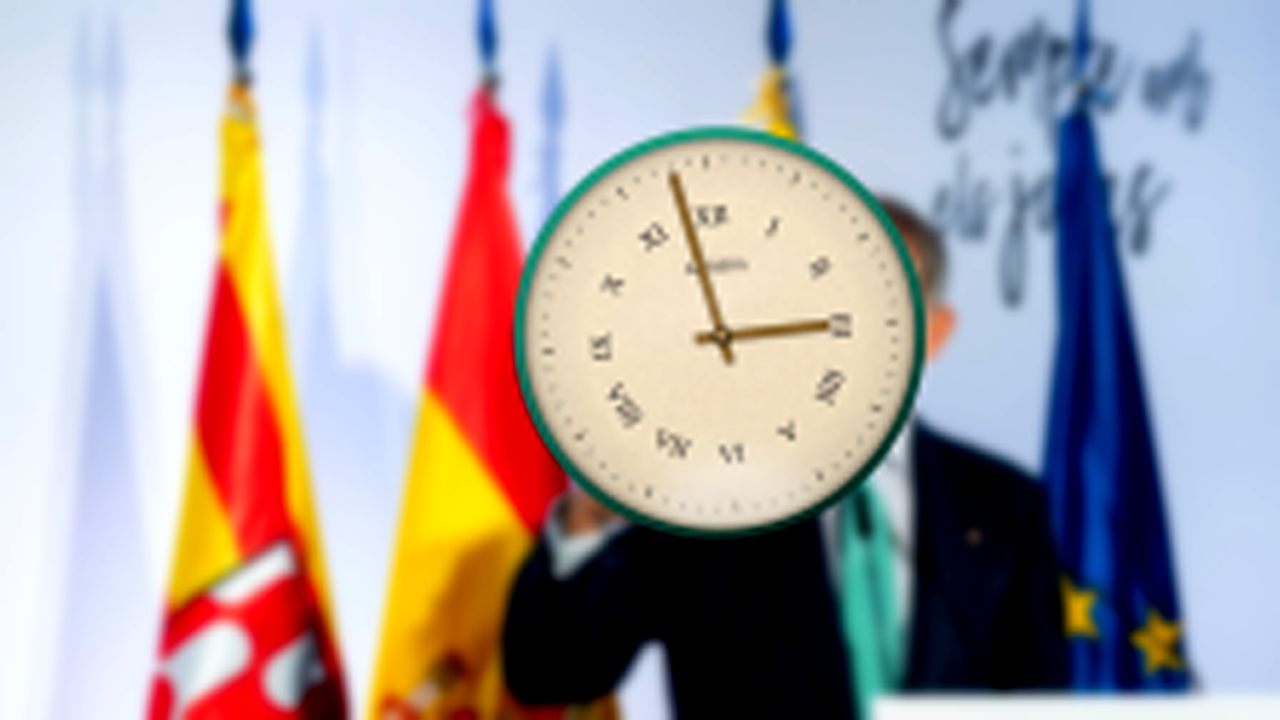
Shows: 2 h 58 min
